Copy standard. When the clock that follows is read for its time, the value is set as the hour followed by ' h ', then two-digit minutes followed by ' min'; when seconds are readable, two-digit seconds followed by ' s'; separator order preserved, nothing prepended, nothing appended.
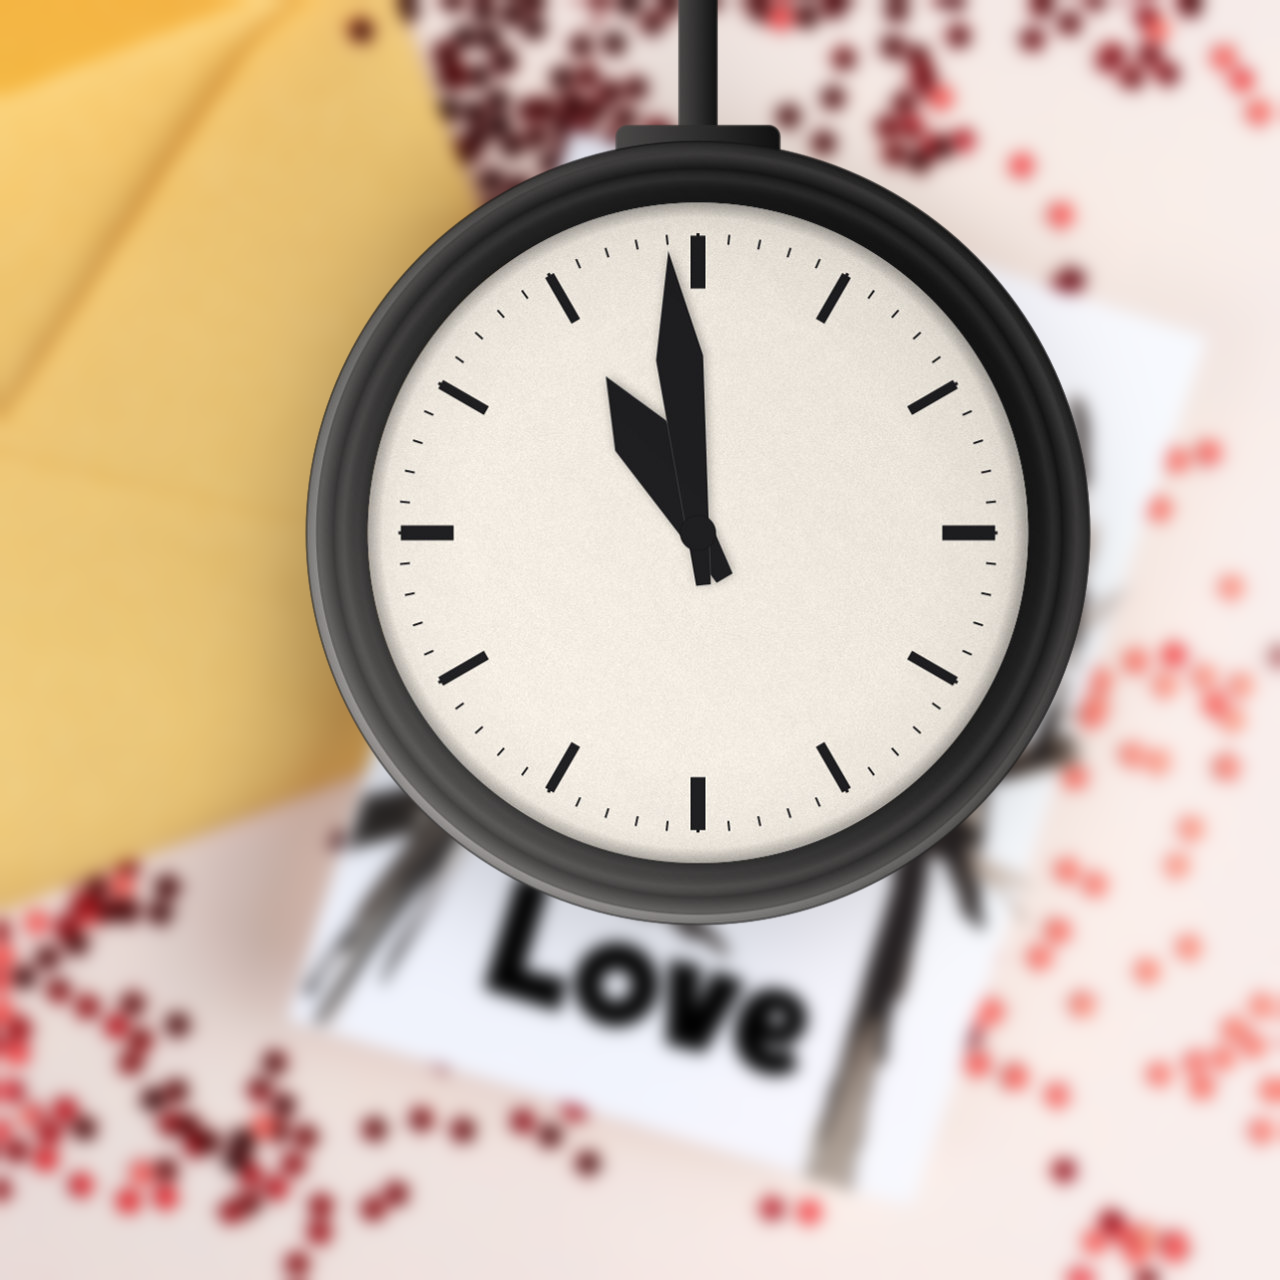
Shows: 10 h 59 min
